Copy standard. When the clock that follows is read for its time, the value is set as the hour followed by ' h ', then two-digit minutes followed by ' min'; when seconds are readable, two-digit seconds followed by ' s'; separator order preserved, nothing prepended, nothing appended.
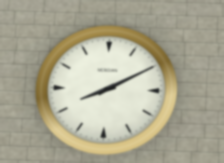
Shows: 8 h 10 min
